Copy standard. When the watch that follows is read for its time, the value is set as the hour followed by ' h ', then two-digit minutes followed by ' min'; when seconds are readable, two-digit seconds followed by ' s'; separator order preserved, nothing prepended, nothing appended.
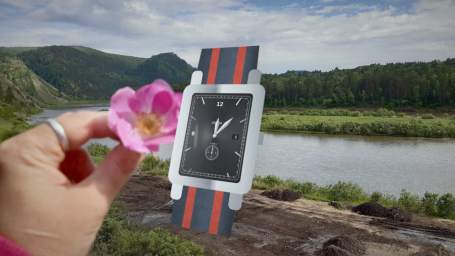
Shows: 12 h 07 min
